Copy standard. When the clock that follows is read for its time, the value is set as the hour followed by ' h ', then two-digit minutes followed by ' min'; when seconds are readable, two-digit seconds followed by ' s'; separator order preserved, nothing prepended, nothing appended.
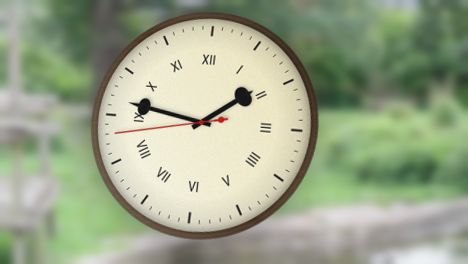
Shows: 1 h 46 min 43 s
